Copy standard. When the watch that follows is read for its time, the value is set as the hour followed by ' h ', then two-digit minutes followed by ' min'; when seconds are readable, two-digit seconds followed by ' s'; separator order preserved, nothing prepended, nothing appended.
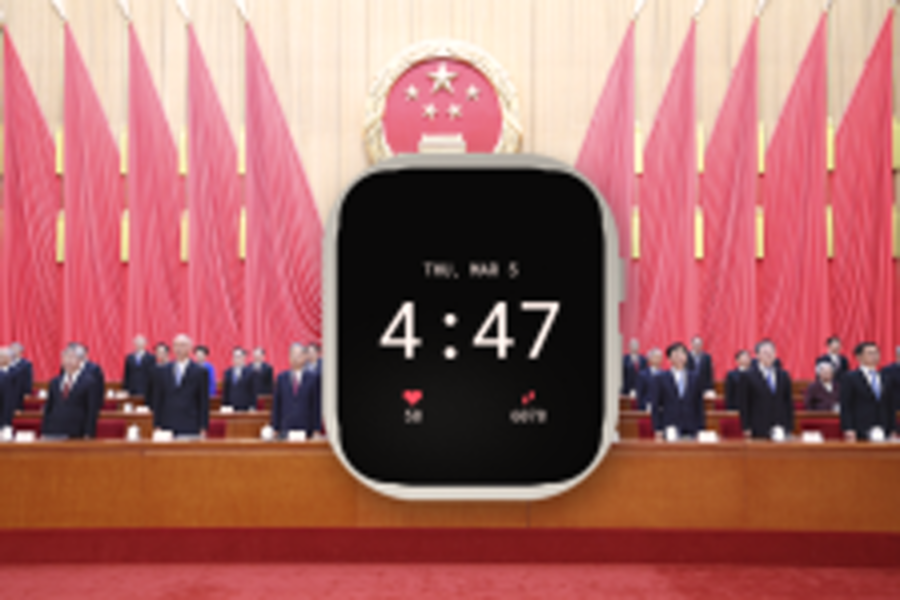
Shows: 4 h 47 min
